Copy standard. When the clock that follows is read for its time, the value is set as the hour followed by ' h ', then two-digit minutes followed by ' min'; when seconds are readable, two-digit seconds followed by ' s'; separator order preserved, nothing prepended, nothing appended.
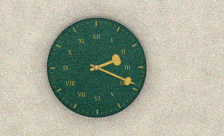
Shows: 2 h 19 min
